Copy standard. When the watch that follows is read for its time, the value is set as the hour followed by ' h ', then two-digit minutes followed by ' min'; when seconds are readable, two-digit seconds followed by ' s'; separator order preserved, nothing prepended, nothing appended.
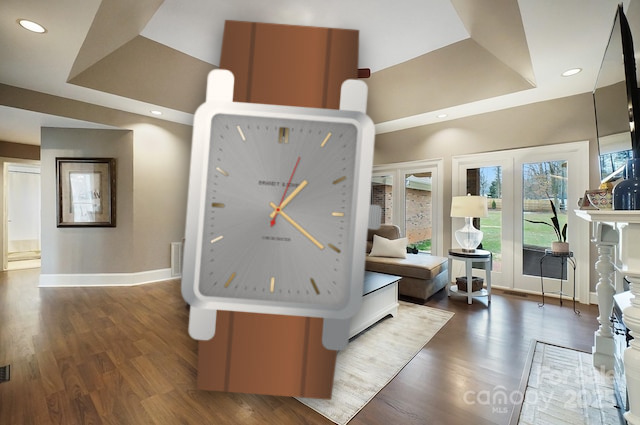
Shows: 1 h 21 min 03 s
